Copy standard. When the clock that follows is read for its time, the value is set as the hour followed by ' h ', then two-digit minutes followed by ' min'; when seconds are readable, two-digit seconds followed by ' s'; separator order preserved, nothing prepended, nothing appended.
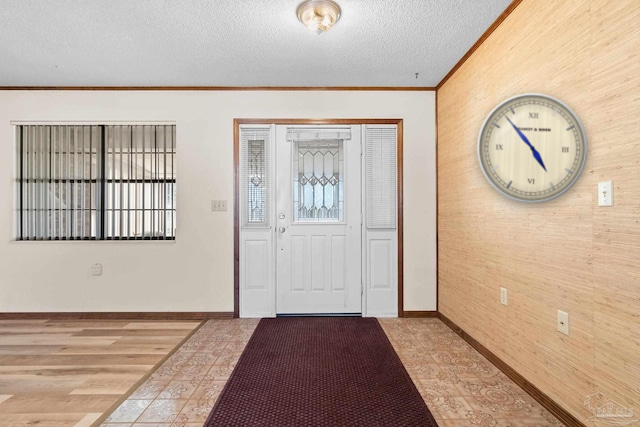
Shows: 4 h 53 min
